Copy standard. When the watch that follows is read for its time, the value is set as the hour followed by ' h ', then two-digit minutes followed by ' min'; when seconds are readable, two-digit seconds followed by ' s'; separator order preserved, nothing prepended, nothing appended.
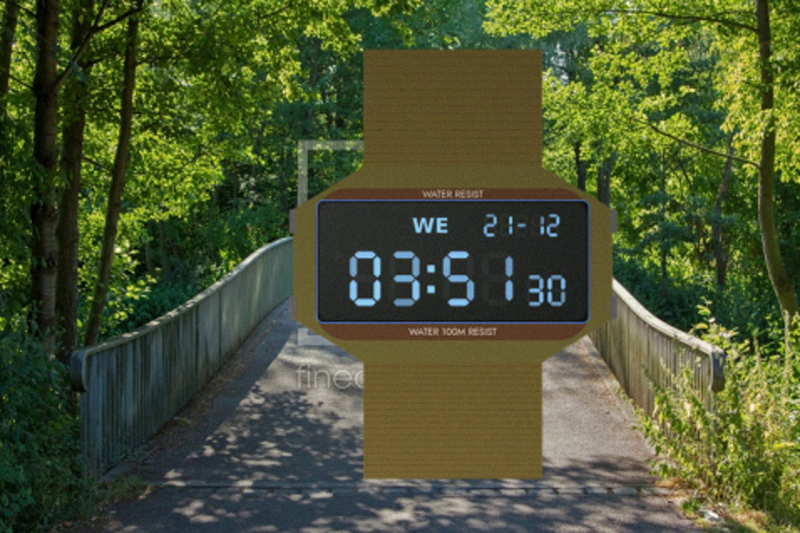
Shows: 3 h 51 min 30 s
